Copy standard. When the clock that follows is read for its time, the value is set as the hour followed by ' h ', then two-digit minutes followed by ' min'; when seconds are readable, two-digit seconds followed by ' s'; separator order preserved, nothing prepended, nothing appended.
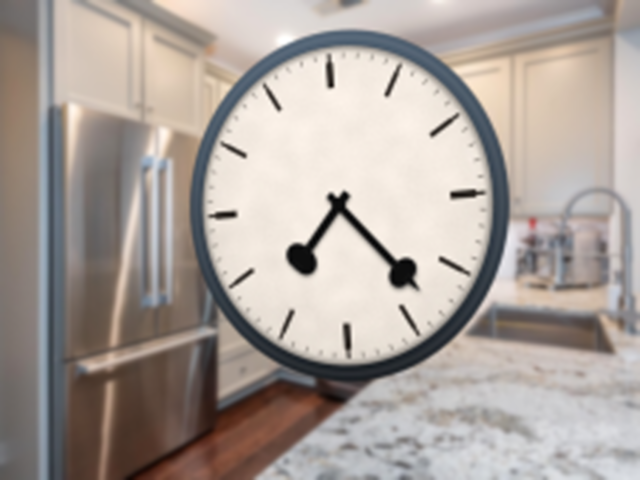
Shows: 7 h 23 min
